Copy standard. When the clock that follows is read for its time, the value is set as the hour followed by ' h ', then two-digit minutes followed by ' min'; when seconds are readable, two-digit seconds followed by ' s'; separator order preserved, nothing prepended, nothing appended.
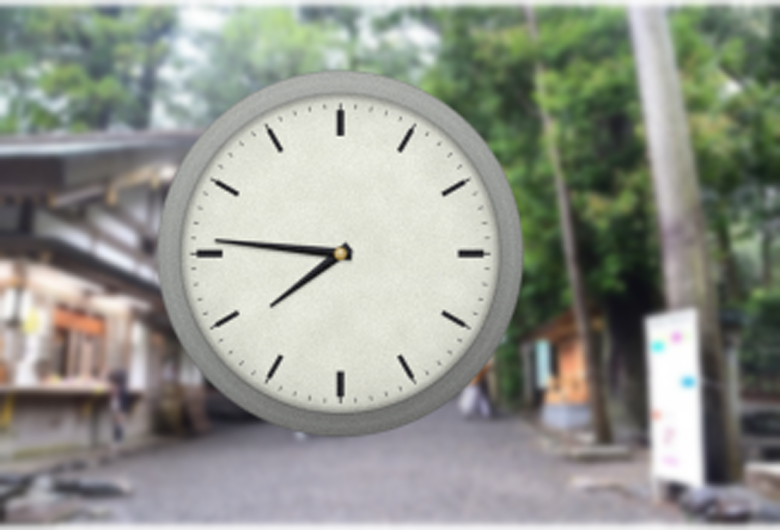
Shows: 7 h 46 min
